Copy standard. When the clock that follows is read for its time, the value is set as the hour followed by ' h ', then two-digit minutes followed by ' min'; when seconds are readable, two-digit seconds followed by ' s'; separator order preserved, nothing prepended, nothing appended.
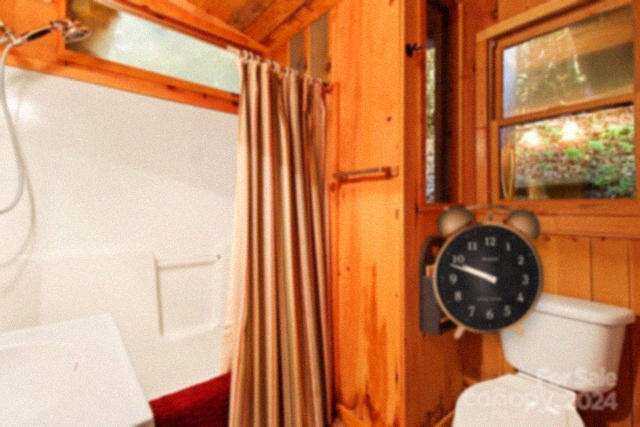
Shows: 9 h 48 min
